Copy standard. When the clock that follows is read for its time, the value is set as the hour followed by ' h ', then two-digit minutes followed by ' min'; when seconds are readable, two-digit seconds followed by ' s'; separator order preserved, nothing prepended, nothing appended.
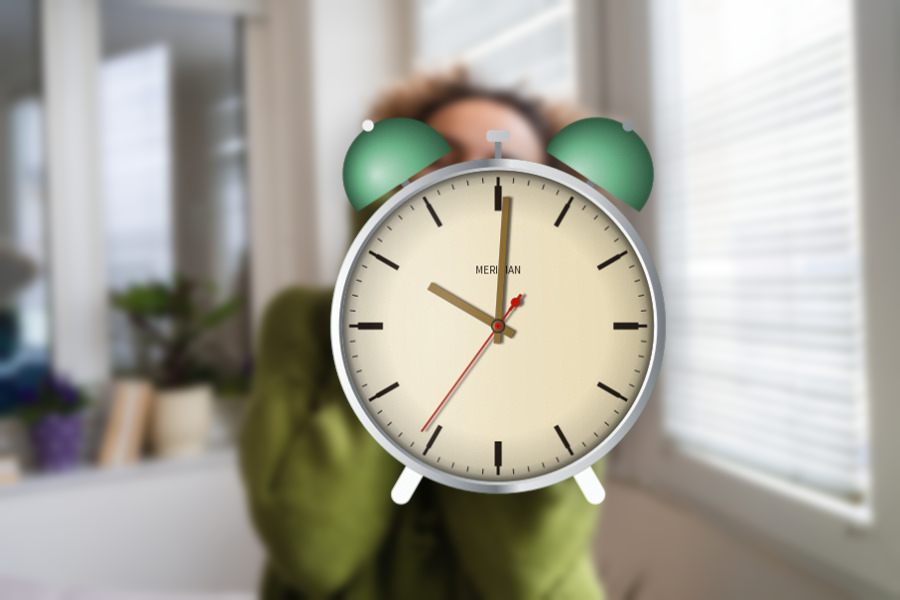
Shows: 10 h 00 min 36 s
